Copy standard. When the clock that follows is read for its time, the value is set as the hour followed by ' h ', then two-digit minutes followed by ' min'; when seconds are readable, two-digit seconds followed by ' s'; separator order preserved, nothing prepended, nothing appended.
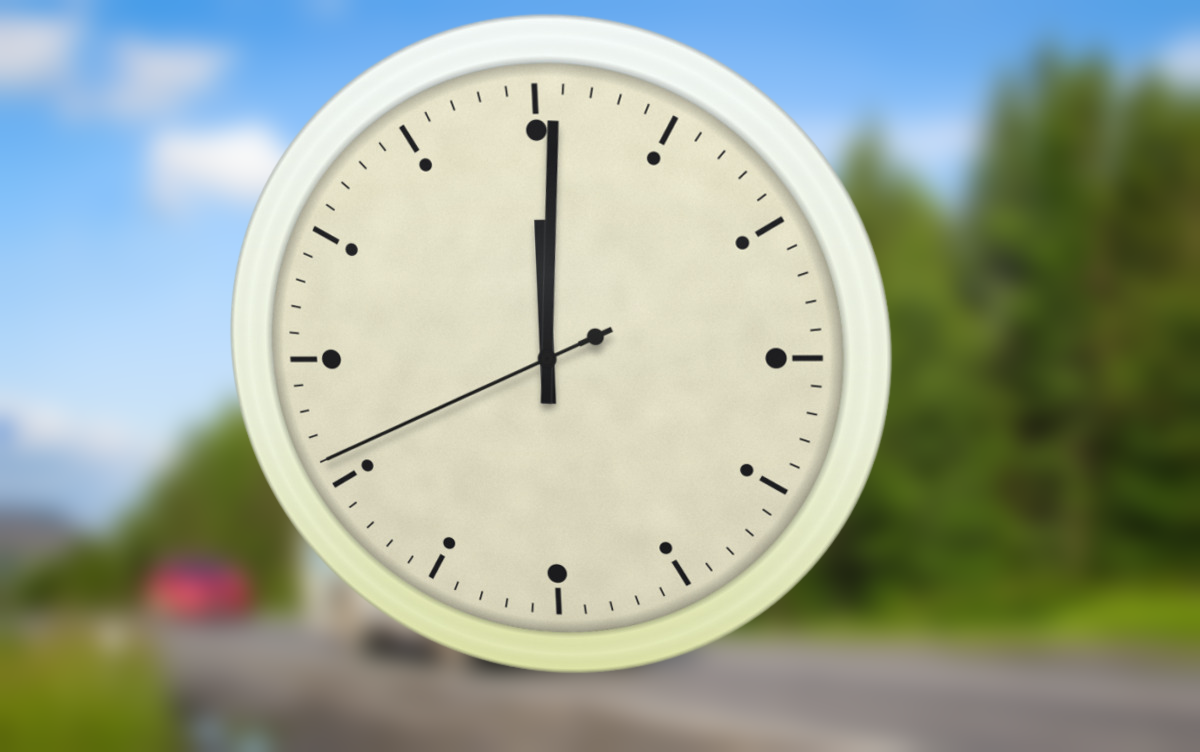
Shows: 12 h 00 min 41 s
